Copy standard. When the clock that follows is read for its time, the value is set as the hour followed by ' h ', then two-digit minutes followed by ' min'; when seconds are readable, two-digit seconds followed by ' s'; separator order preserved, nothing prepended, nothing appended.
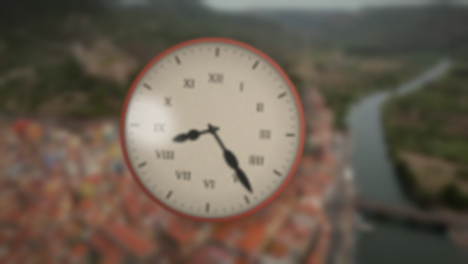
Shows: 8 h 24 min
